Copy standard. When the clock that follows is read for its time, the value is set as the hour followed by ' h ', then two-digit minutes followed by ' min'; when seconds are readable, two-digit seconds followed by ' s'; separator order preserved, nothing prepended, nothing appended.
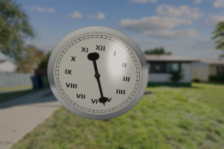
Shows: 11 h 27 min
